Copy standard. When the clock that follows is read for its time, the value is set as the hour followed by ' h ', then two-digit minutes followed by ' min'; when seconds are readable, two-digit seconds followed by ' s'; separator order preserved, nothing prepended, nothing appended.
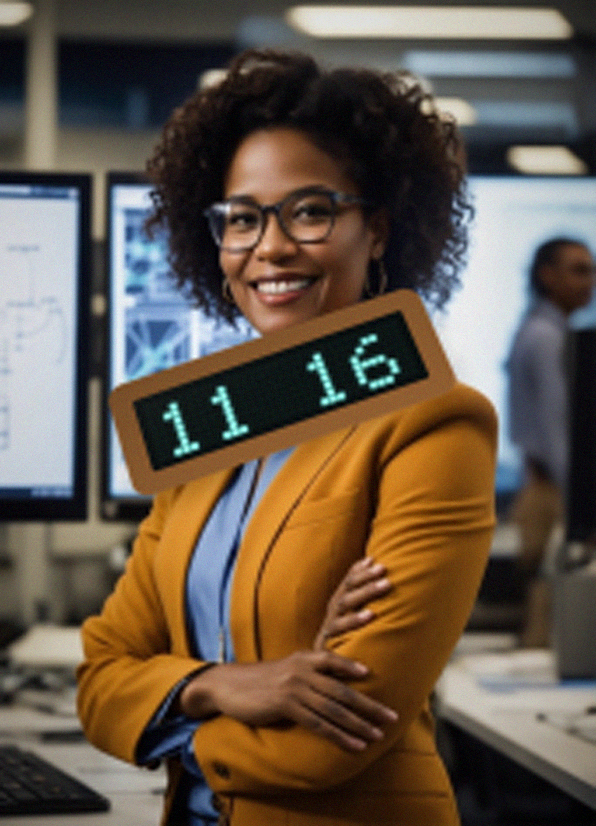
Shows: 11 h 16 min
